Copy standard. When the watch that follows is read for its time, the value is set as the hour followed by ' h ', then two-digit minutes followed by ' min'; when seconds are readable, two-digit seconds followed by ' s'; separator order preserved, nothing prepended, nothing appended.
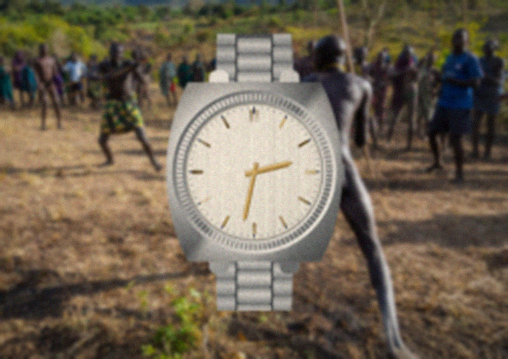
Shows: 2 h 32 min
